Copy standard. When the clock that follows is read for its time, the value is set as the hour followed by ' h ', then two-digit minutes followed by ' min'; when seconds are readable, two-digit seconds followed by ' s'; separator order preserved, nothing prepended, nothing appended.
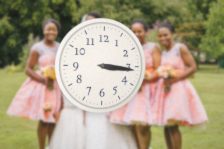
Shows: 3 h 16 min
